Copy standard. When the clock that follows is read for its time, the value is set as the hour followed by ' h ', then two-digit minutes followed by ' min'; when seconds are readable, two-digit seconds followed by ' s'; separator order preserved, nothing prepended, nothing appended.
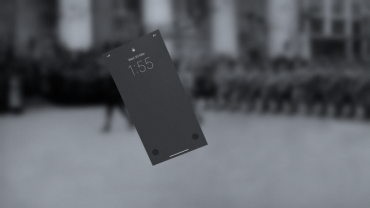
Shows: 1 h 55 min
